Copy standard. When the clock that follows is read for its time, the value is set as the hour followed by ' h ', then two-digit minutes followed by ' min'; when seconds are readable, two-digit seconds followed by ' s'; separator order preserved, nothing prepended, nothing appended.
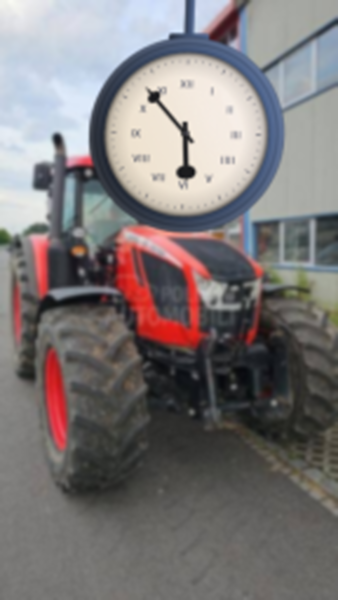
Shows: 5 h 53 min
